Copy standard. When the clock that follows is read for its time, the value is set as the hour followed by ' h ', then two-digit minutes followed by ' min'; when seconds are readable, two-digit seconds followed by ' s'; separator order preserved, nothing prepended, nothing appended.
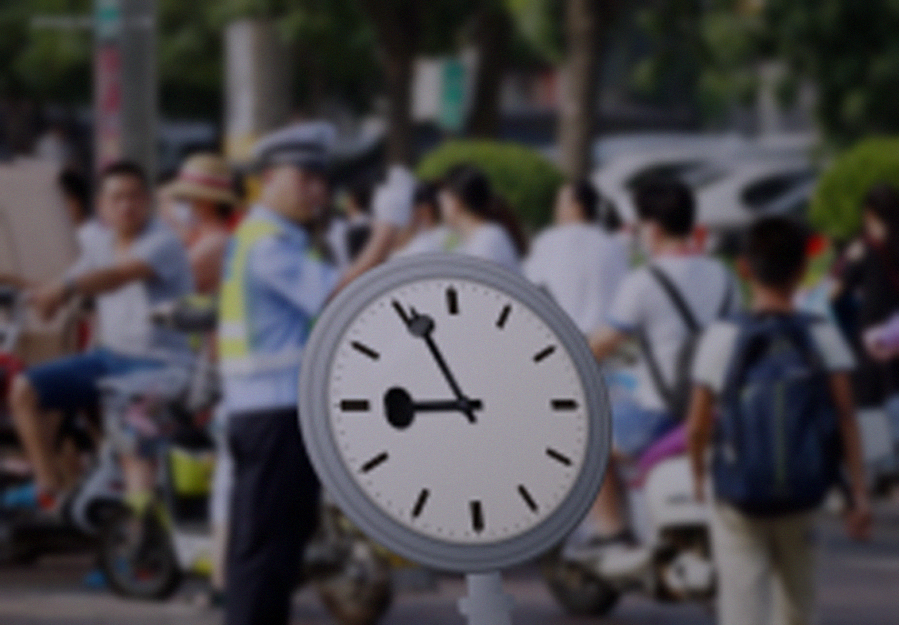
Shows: 8 h 56 min
